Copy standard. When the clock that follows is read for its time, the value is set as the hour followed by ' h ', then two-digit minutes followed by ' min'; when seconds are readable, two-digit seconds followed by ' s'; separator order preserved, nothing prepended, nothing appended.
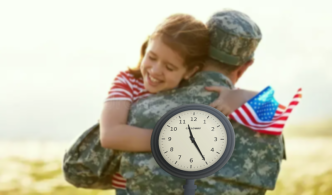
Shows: 11 h 25 min
